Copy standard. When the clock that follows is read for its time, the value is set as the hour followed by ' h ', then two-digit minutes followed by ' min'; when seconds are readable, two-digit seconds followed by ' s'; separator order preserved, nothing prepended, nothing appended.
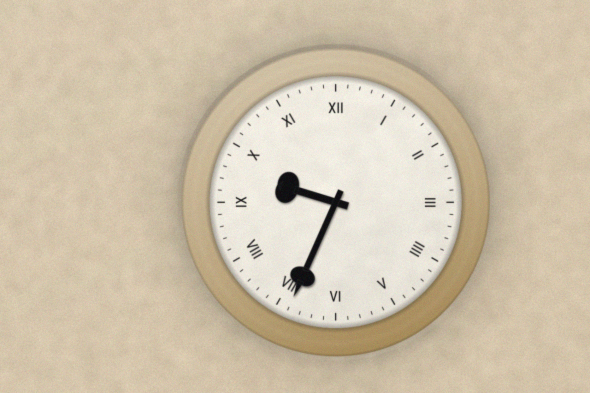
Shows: 9 h 34 min
